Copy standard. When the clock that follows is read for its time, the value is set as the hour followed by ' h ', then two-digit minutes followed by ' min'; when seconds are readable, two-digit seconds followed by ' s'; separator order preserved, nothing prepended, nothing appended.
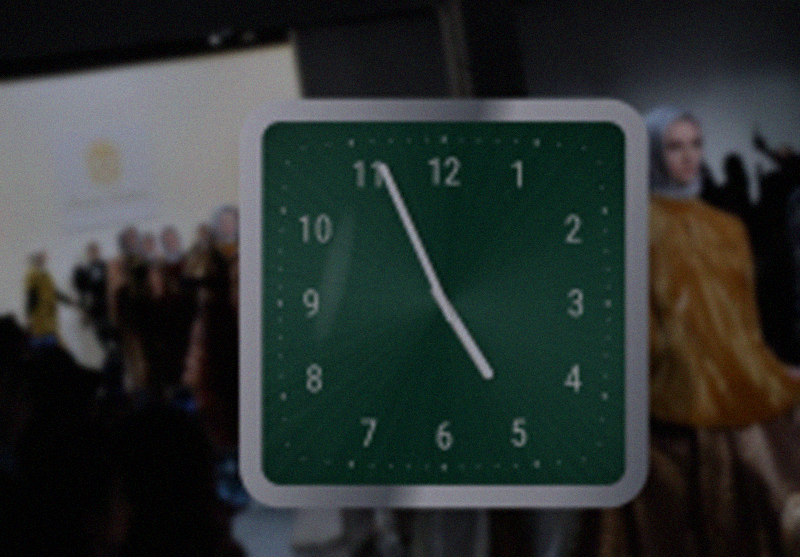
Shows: 4 h 56 min
